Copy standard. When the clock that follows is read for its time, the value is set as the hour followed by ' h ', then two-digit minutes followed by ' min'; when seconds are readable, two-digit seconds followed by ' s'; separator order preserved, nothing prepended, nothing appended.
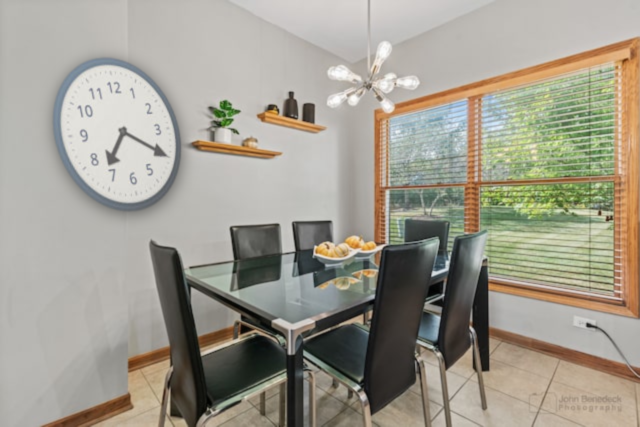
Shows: 7 h 20 min
